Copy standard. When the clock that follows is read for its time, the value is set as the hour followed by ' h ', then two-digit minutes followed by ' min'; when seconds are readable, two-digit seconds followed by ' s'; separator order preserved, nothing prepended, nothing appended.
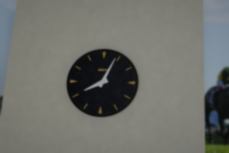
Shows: 8 h 04 min
